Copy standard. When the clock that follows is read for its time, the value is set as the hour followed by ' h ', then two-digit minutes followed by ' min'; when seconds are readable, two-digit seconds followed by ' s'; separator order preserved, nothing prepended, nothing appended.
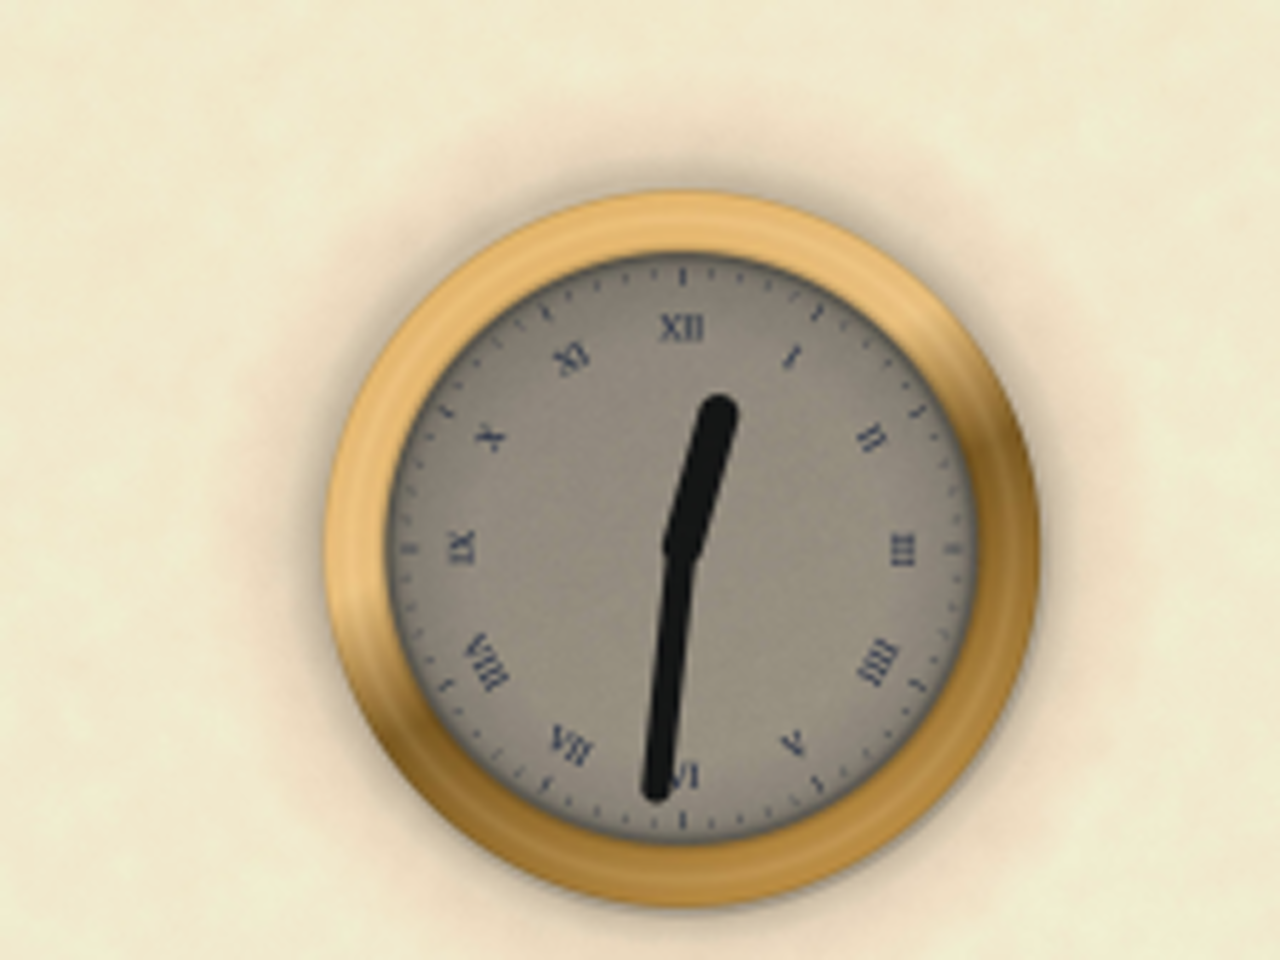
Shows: 12 h 31 min
